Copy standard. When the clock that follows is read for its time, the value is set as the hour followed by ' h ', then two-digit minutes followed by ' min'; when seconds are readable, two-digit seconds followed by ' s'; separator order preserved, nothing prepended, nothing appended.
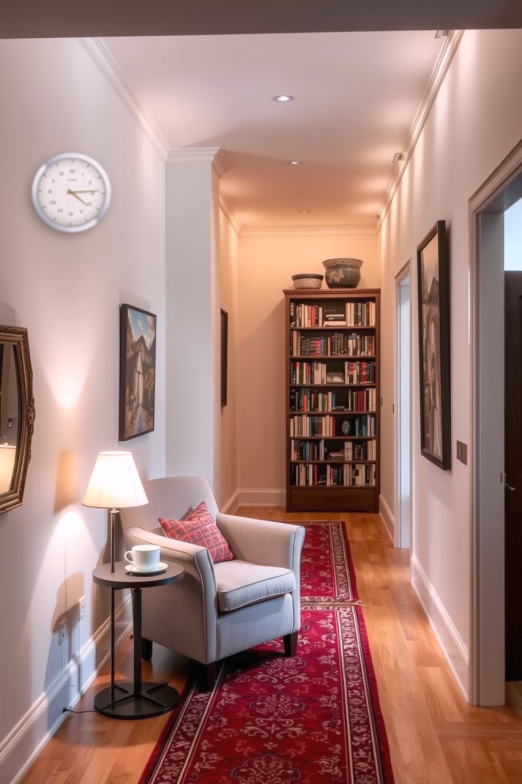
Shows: 4 h 14 min
